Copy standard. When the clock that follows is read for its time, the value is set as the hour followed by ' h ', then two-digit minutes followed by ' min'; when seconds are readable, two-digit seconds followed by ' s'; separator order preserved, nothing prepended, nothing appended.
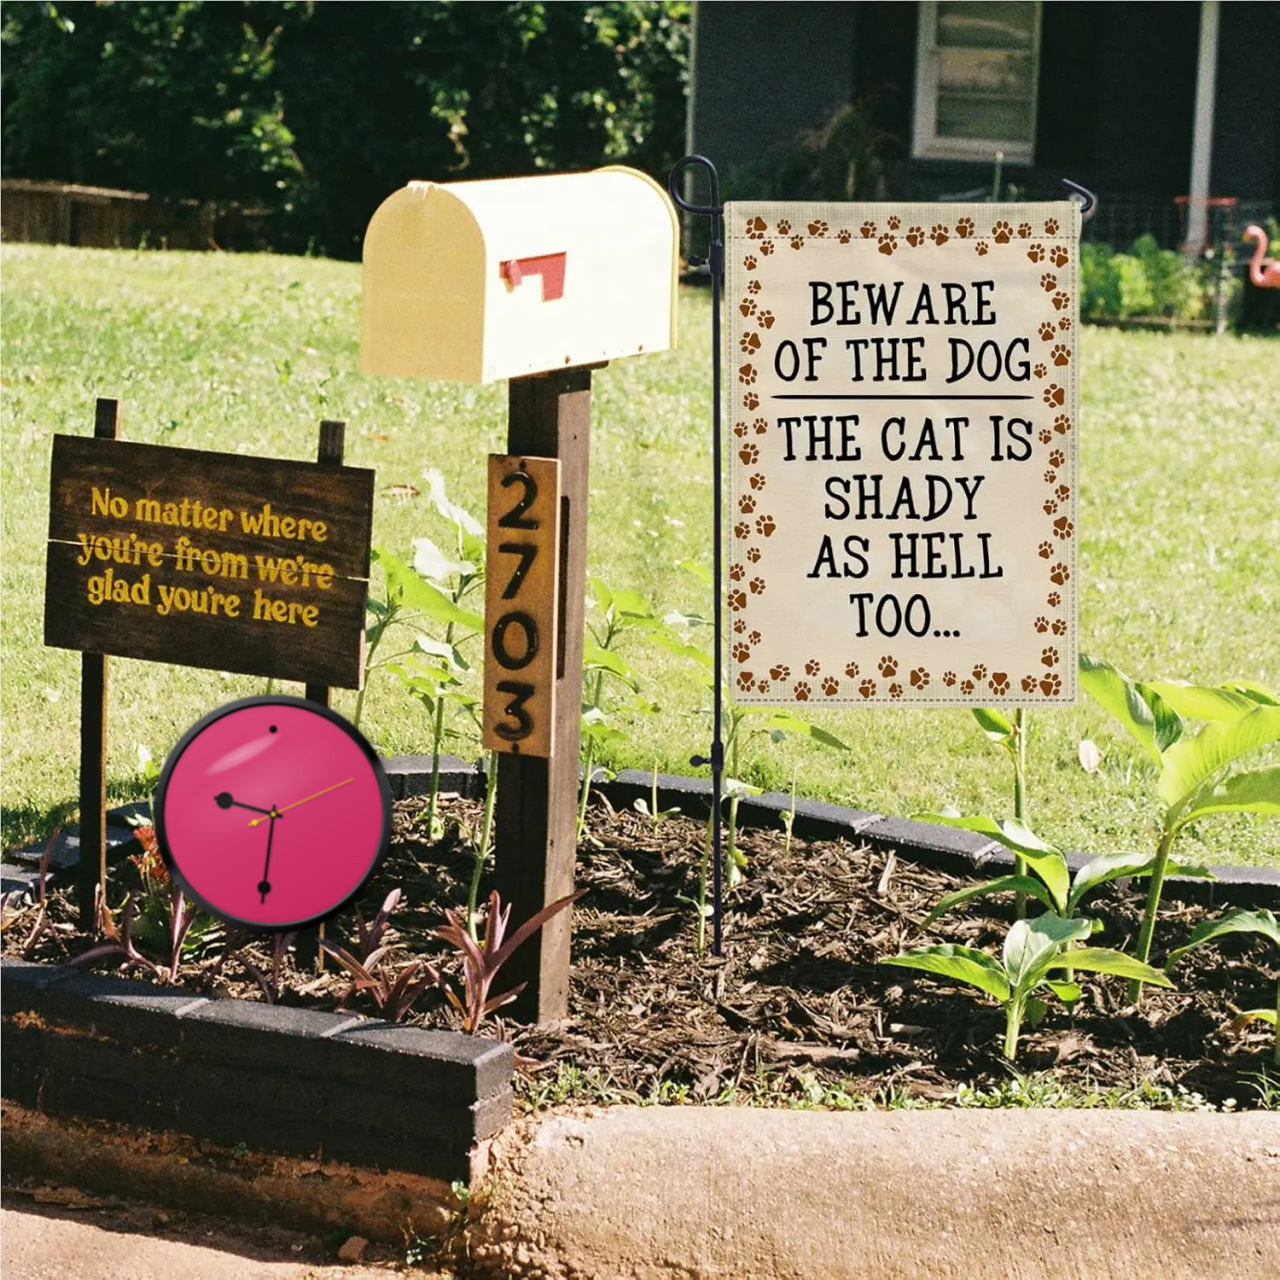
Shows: 9 h 31 min 11 s
